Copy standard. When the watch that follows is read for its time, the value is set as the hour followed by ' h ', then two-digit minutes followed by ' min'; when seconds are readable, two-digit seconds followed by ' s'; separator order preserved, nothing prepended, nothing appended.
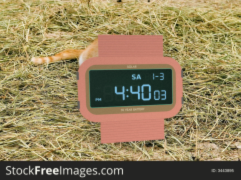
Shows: 4 h 40 min 03 s
